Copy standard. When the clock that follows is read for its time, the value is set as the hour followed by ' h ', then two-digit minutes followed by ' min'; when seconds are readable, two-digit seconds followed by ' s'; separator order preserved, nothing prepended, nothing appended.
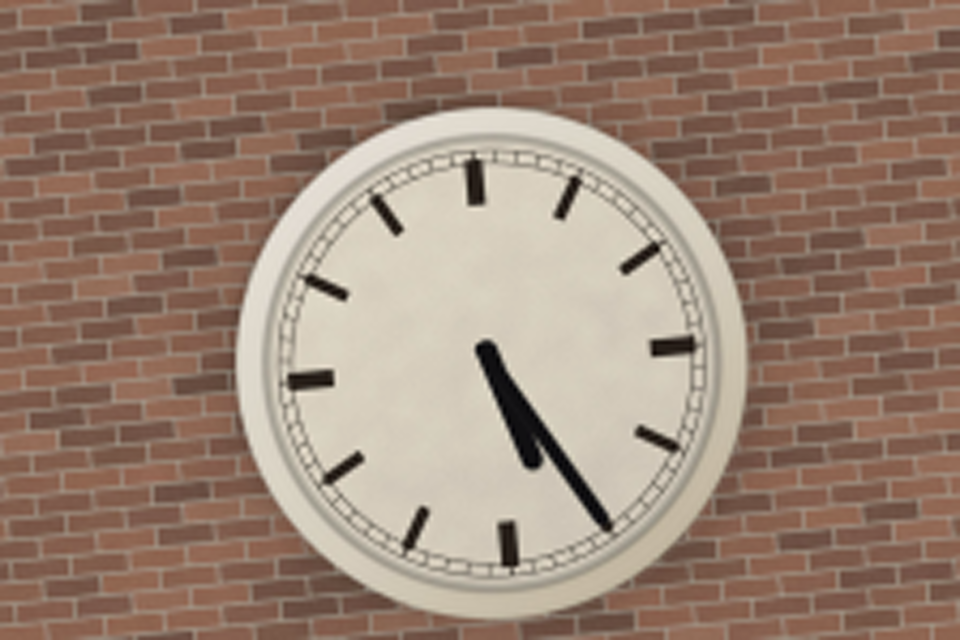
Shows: 5 h 25 min
